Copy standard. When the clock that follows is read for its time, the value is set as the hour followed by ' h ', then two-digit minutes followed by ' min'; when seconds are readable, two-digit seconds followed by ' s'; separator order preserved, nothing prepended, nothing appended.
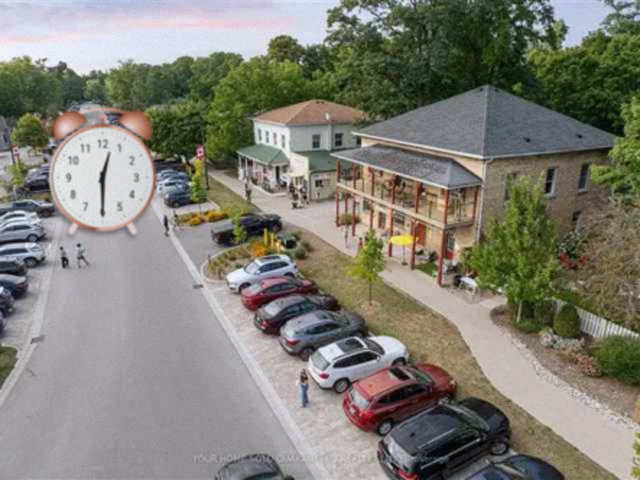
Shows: 12 h 30 min
